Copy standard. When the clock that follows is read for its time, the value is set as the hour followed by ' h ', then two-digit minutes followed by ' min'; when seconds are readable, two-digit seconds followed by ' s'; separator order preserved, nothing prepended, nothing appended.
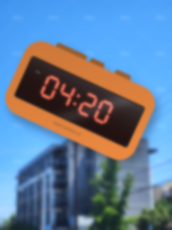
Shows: 4 h 20 min
